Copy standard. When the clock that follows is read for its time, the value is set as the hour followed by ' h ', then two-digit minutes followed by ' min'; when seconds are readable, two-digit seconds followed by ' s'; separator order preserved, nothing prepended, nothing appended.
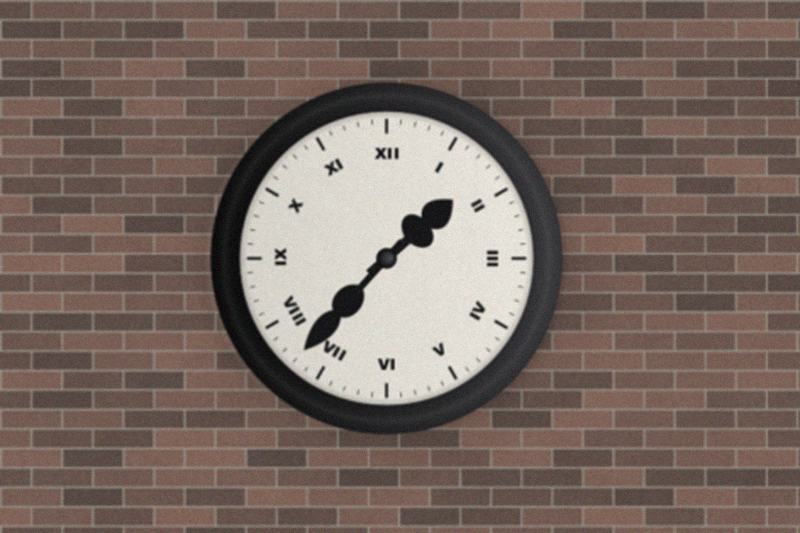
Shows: 1 h 37 min
